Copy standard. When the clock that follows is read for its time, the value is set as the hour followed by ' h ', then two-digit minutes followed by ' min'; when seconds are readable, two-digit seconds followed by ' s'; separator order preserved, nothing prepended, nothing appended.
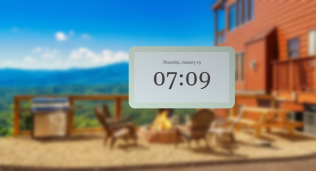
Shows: 7 h 09 min
